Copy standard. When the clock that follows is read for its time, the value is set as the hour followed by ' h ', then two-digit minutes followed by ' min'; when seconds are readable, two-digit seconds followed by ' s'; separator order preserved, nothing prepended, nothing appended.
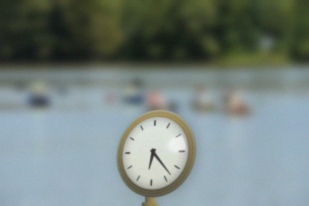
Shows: 6 h 23 min
